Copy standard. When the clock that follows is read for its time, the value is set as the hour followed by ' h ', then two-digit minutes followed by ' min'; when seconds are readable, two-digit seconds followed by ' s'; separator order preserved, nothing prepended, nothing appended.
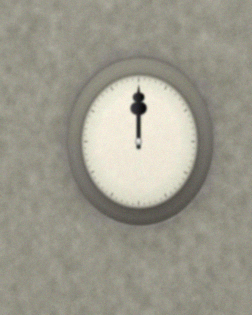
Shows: 12 h 00 min
